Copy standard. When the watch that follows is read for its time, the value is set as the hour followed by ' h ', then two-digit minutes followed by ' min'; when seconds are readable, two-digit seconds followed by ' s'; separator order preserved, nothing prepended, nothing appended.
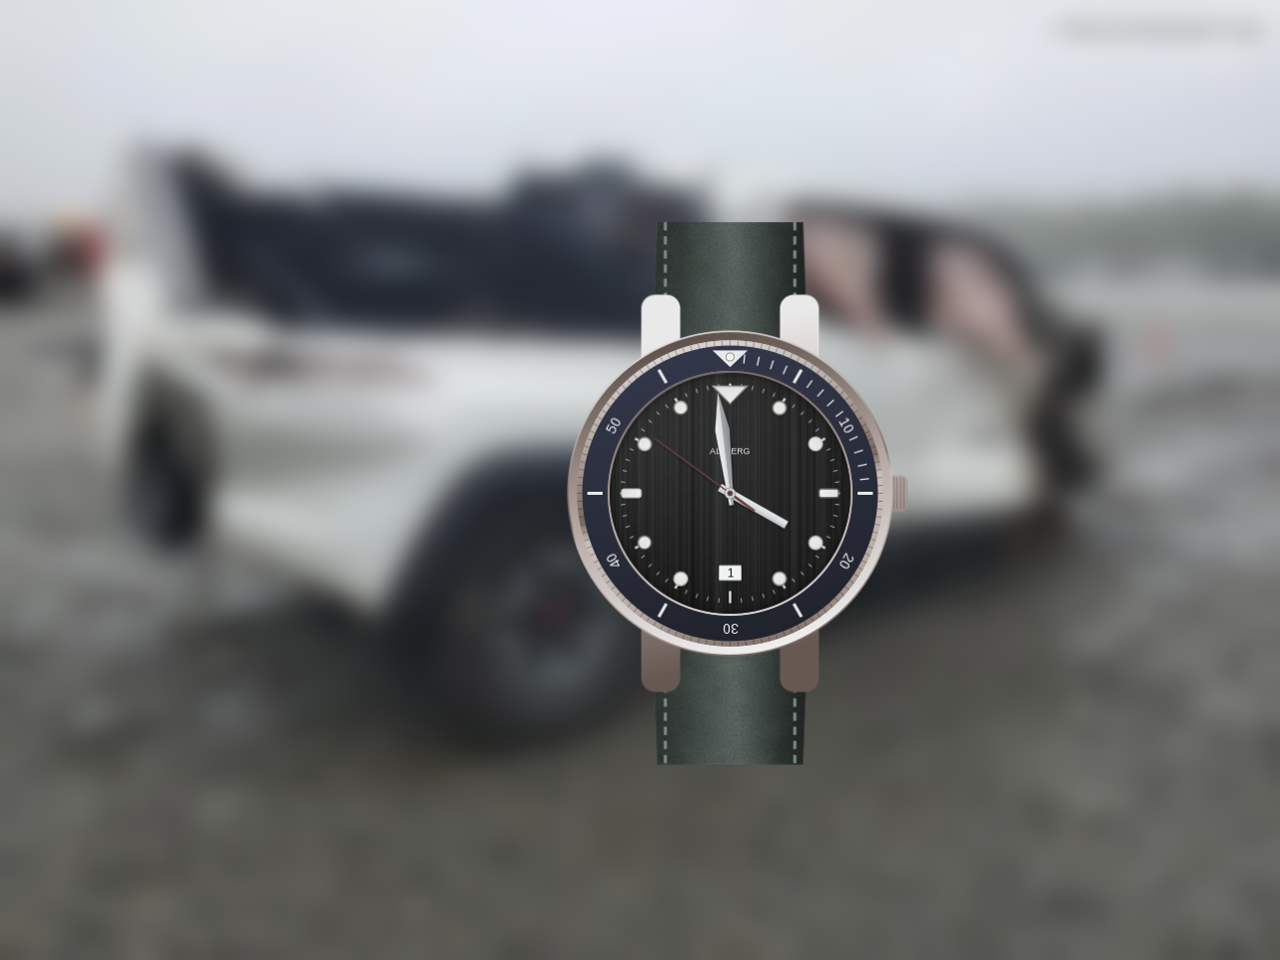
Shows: 3 h 58 min 51 s
